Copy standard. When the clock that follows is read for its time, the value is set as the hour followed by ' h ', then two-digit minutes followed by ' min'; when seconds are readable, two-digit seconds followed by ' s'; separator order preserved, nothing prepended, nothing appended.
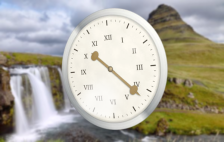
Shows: 10 h 22 min
